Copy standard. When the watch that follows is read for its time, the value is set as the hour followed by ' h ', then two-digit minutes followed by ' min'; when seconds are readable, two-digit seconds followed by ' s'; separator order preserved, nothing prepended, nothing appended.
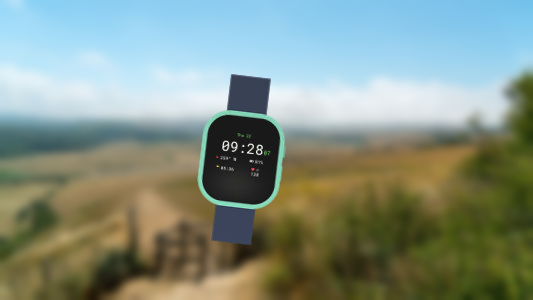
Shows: 9 h 28 min
